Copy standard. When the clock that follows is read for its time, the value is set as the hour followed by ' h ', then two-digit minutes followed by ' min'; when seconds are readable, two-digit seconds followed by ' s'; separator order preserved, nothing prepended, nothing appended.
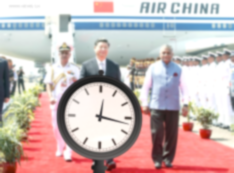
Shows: 12 h 17 min
